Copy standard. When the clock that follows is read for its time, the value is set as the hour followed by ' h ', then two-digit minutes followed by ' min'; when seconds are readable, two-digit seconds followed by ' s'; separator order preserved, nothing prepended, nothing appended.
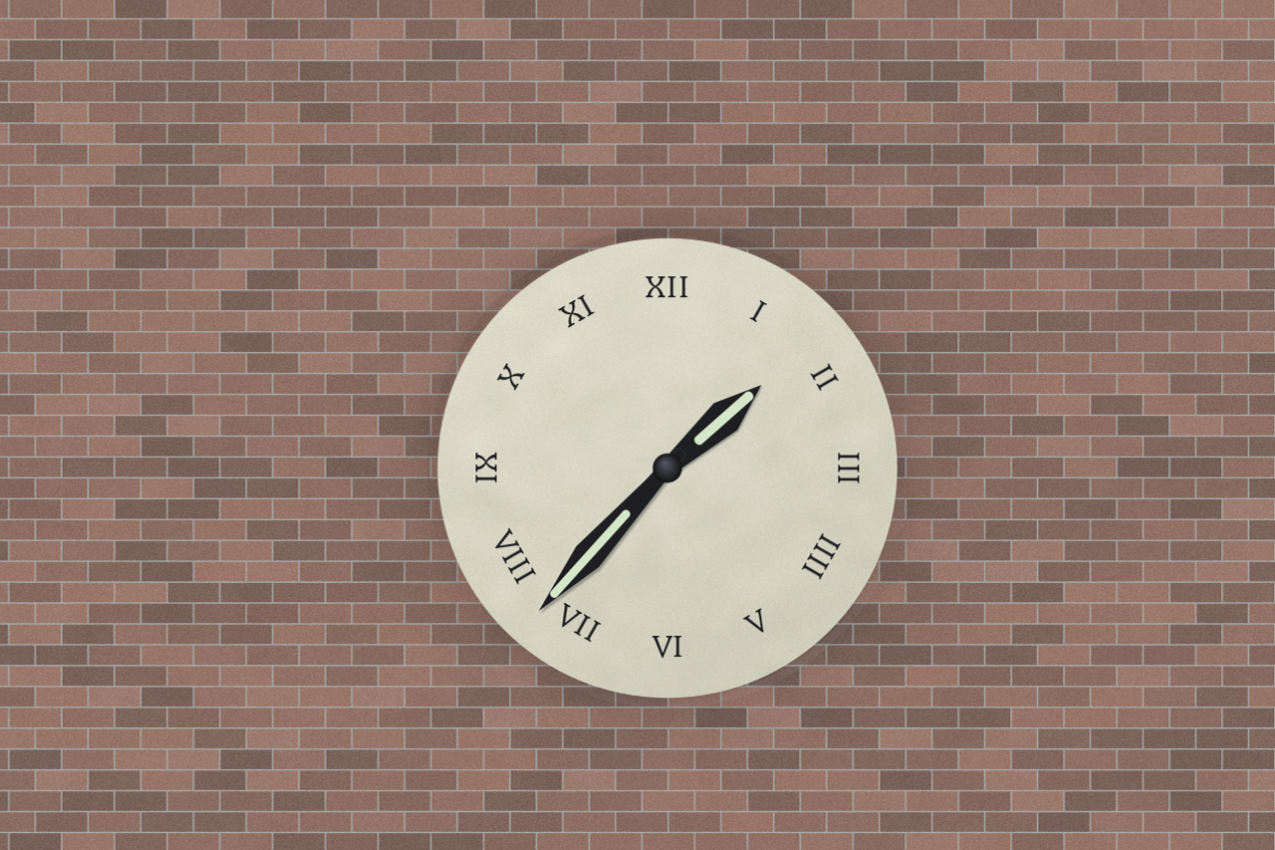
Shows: 1 h 37 min
